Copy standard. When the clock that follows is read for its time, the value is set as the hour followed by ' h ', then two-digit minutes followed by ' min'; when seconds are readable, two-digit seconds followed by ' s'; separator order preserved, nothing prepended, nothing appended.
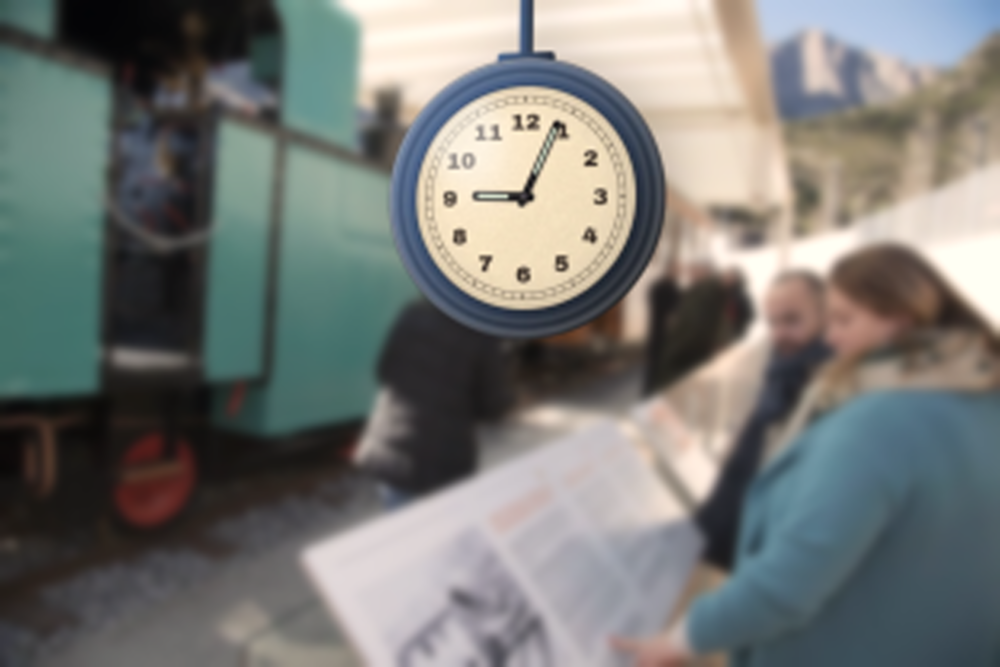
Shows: 9 h 04 min
